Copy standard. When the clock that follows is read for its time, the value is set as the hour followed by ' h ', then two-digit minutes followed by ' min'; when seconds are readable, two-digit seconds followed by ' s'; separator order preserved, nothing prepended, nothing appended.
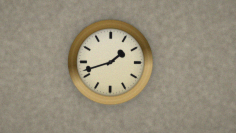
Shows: 1 h 42 min
